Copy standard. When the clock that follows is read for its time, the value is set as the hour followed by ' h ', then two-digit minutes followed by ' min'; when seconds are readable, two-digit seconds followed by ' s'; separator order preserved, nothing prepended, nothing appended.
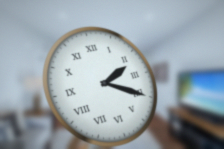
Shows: 2 h 20 min
